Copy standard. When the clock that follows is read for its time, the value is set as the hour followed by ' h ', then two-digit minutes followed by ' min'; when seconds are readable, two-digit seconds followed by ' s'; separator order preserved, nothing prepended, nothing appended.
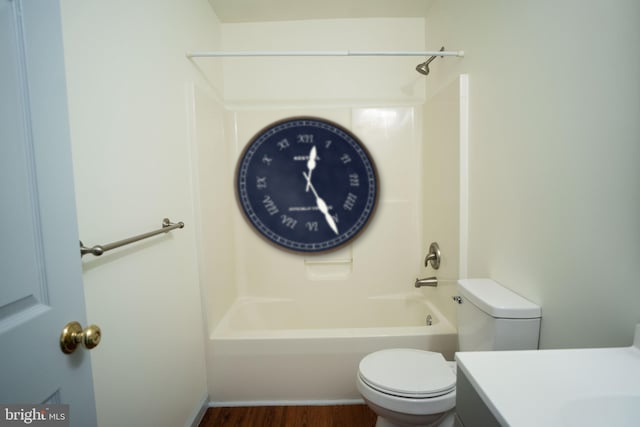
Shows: 12 h 26 min
